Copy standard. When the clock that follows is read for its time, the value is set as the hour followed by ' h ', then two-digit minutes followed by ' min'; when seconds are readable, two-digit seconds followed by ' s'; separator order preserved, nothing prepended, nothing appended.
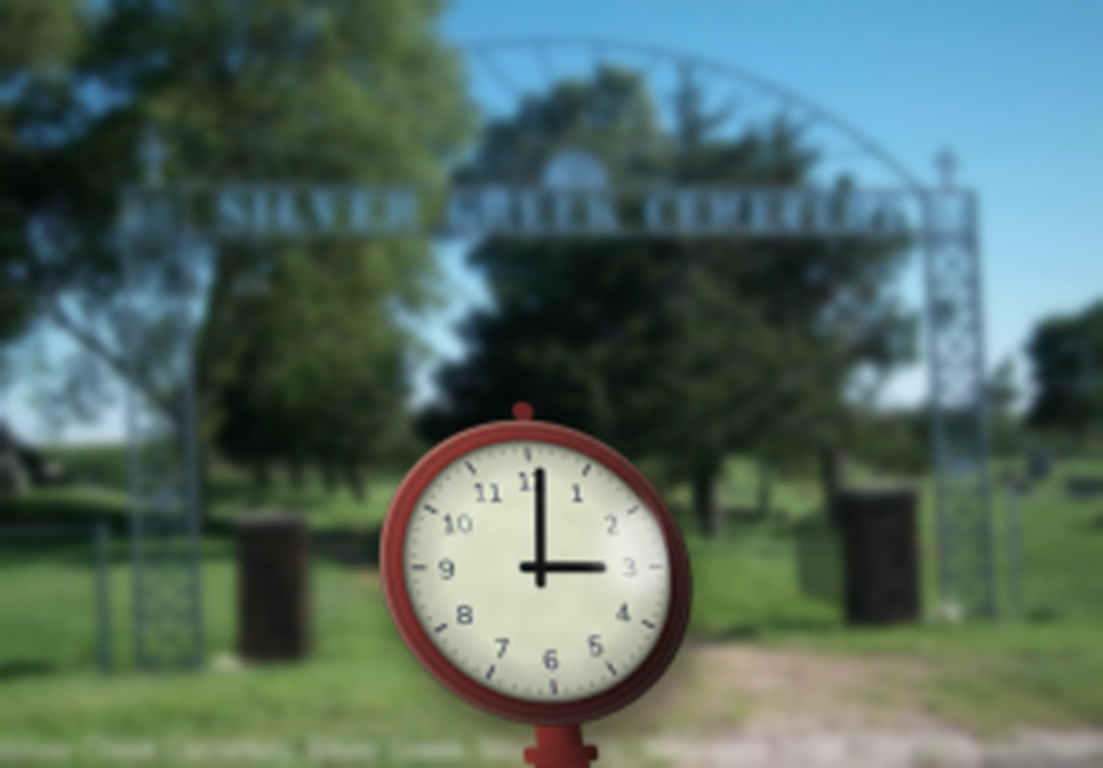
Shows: 3 h 01 min
